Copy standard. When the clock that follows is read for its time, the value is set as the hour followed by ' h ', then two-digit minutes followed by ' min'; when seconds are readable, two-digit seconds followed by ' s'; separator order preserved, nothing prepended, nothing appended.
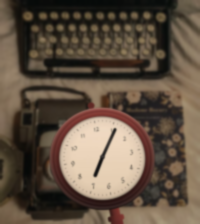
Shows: 7 h 06 min
